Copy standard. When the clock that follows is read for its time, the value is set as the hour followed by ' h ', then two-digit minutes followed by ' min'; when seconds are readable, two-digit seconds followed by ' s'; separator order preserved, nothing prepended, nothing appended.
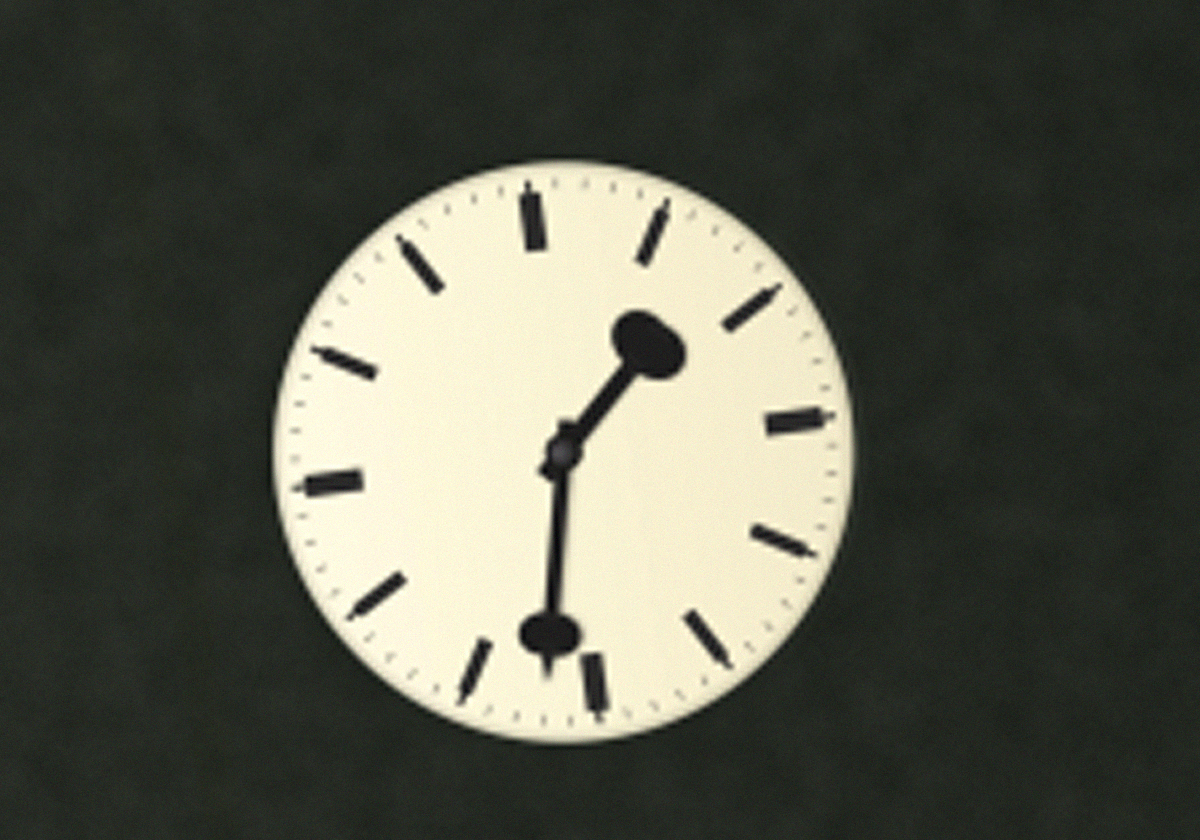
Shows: 1 h 32 min
